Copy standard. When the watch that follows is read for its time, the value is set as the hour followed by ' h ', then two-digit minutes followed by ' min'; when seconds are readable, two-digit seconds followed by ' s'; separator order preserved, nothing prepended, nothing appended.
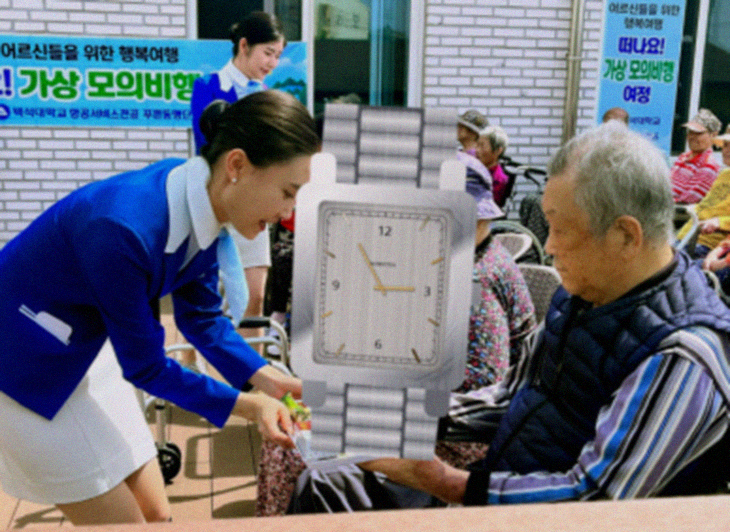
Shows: 2 h 55 min
